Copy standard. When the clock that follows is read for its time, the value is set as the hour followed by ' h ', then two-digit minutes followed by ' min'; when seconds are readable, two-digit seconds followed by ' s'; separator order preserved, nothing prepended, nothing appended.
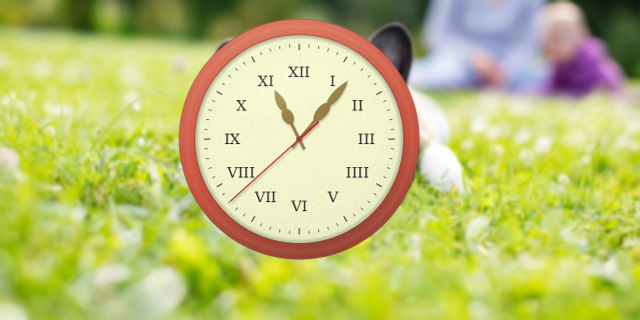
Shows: 11 h 06 min 38 s
